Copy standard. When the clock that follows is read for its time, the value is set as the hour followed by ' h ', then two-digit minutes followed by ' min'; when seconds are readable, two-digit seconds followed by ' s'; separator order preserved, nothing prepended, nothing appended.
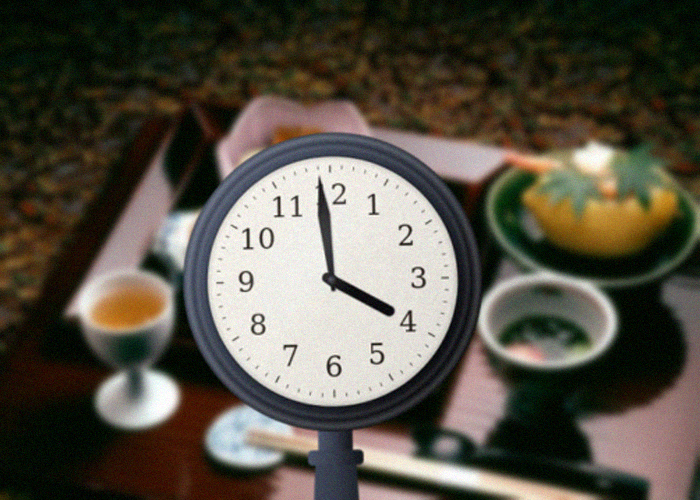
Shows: 3 h 59 min
